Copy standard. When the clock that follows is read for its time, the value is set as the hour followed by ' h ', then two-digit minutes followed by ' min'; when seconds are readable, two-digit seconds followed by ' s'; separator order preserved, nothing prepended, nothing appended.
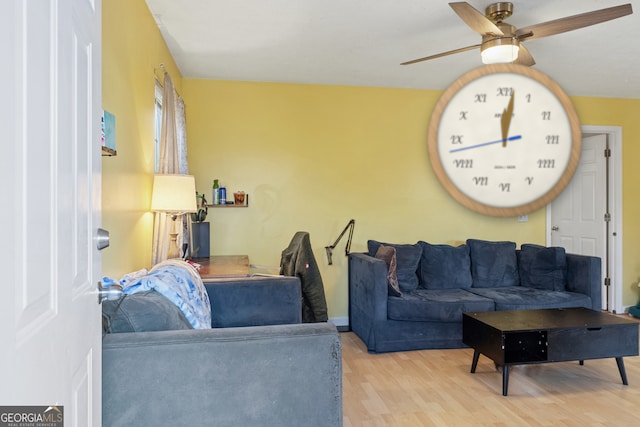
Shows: 12 h 01 min 43 s
